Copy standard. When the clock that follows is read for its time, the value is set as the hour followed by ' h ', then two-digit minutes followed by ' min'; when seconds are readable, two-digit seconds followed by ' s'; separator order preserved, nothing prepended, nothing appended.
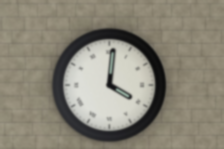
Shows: 4 h 01 min
